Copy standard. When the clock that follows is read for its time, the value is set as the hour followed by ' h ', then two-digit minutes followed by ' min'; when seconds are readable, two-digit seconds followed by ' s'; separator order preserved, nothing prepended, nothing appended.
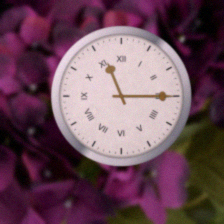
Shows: 11 h 15 min
